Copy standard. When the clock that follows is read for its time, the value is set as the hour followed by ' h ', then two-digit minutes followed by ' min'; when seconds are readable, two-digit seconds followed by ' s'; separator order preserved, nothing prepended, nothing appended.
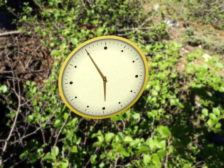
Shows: 5 h 55 min
